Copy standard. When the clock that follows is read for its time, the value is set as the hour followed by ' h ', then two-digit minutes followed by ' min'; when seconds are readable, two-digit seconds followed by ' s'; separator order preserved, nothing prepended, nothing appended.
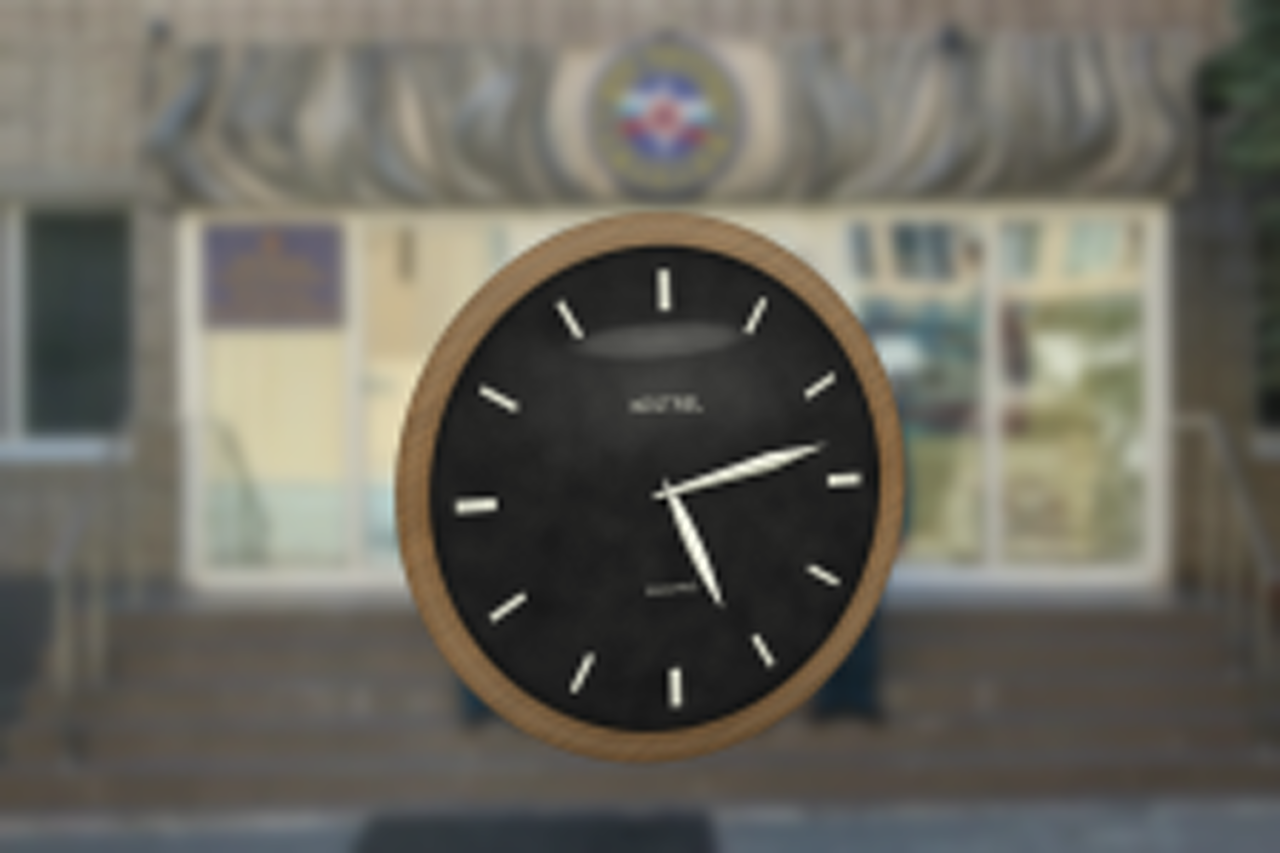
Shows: 5 h 13 min
